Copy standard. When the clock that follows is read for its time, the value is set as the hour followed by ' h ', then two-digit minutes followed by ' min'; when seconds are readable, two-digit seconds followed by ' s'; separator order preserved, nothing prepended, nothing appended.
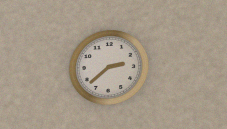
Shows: 2 h 38 min
